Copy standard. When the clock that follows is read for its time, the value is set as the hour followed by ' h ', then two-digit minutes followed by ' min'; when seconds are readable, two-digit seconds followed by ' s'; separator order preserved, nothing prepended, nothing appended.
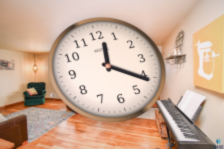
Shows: 12 h 21 min
